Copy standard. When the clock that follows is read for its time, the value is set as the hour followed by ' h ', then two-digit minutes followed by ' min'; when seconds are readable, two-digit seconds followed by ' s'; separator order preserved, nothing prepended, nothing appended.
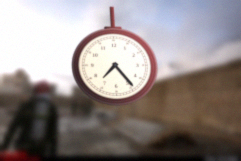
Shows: 7 h 24 min
